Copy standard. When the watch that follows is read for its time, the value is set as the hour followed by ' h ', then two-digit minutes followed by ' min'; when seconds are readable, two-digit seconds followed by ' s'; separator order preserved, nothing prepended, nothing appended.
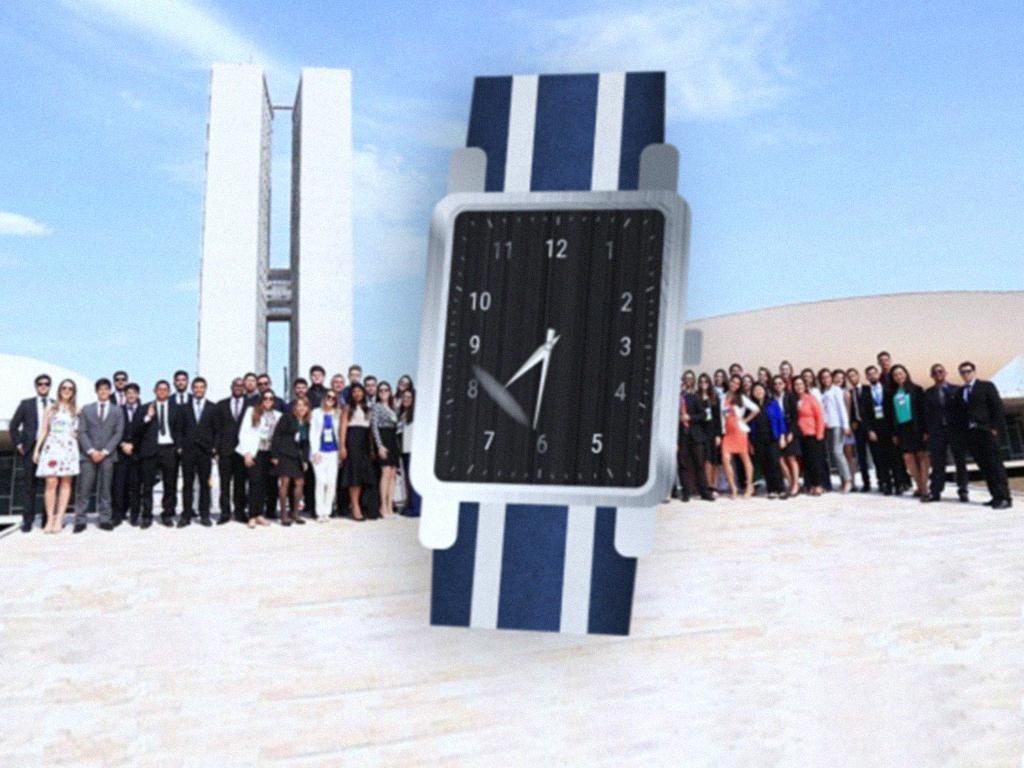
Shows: 7 h 31 min
